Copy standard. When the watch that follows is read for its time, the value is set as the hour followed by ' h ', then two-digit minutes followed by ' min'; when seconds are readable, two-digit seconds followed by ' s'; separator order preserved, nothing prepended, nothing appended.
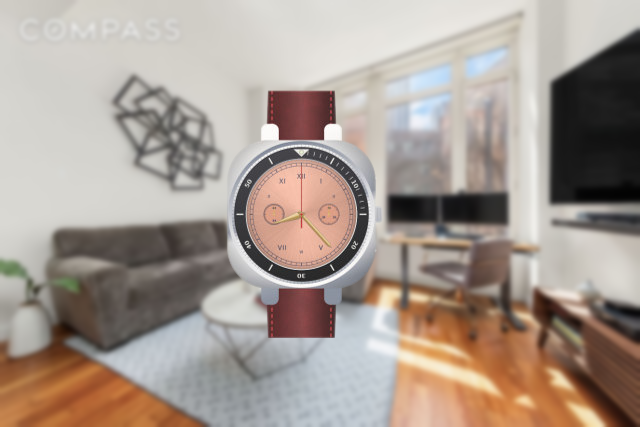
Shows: 8 h 23 min
